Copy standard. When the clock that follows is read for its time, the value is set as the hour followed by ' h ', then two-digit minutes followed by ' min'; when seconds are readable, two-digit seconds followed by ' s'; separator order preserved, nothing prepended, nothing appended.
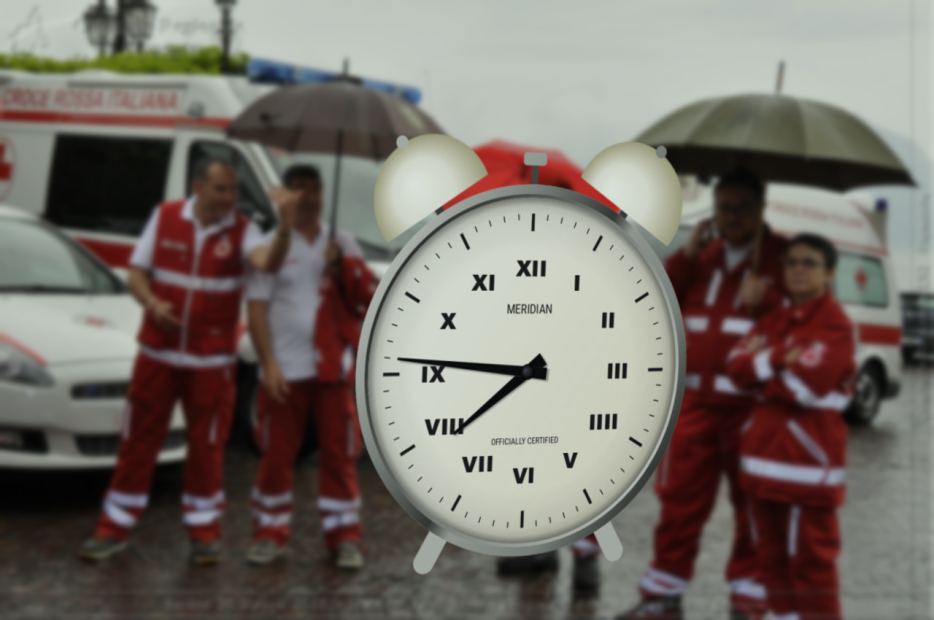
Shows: 7 h 46 min
